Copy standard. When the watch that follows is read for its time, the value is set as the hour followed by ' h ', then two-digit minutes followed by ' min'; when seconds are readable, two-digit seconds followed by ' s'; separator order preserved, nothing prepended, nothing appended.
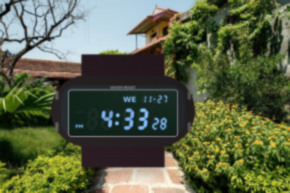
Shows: 4 h 33 min 28 s
